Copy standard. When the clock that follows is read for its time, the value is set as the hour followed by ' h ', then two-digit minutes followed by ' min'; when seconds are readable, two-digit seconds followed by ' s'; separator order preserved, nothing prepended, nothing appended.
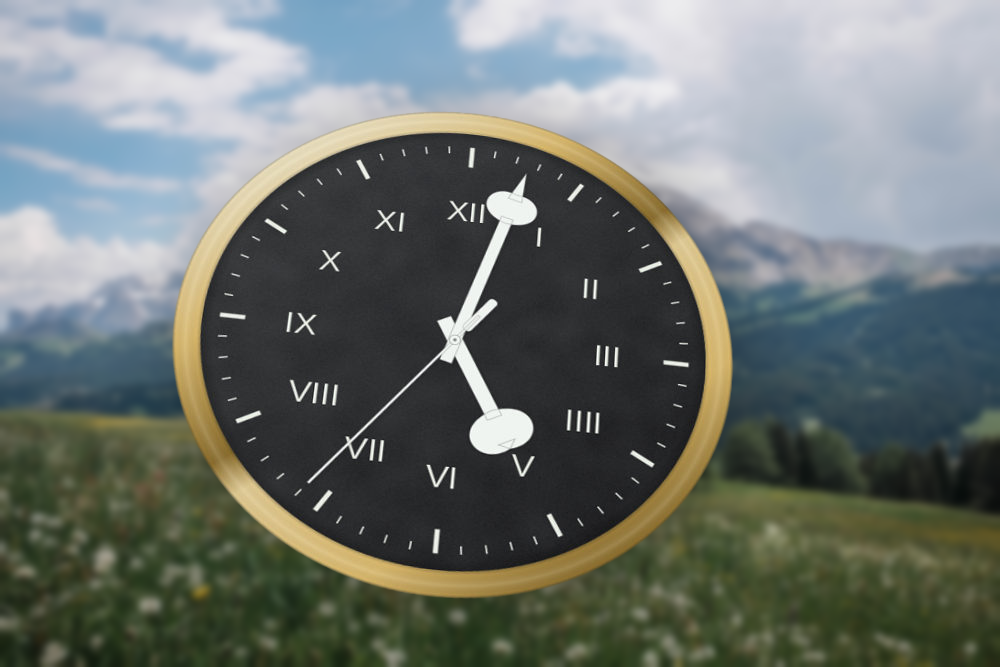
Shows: 5 h 02 min 36 s
